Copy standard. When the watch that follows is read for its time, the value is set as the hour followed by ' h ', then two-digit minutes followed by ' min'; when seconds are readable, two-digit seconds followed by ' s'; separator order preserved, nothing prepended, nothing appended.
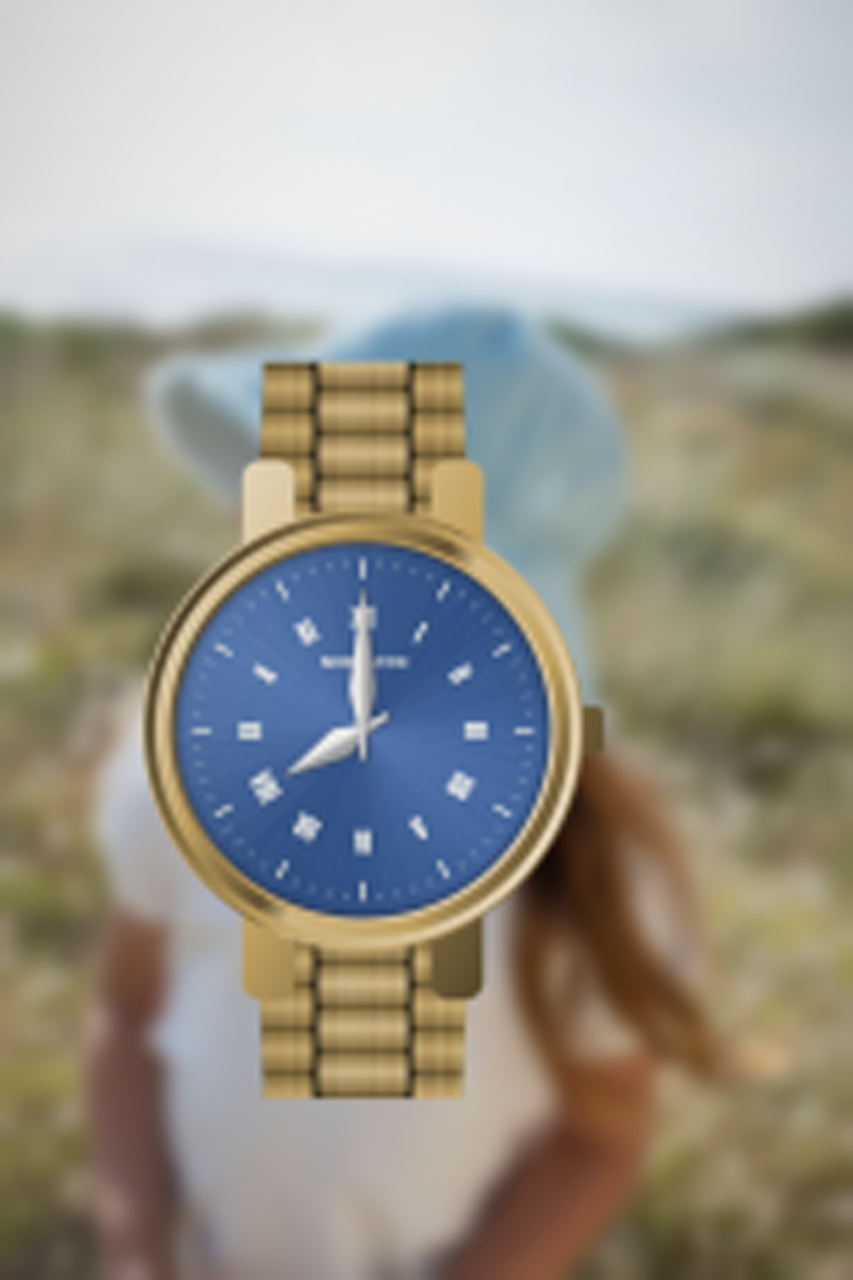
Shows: 8 h 00 min
